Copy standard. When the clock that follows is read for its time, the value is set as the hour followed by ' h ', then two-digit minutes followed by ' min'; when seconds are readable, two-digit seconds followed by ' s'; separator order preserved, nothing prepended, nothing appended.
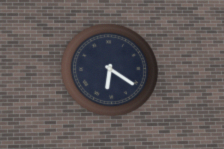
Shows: 6 h 21 min
